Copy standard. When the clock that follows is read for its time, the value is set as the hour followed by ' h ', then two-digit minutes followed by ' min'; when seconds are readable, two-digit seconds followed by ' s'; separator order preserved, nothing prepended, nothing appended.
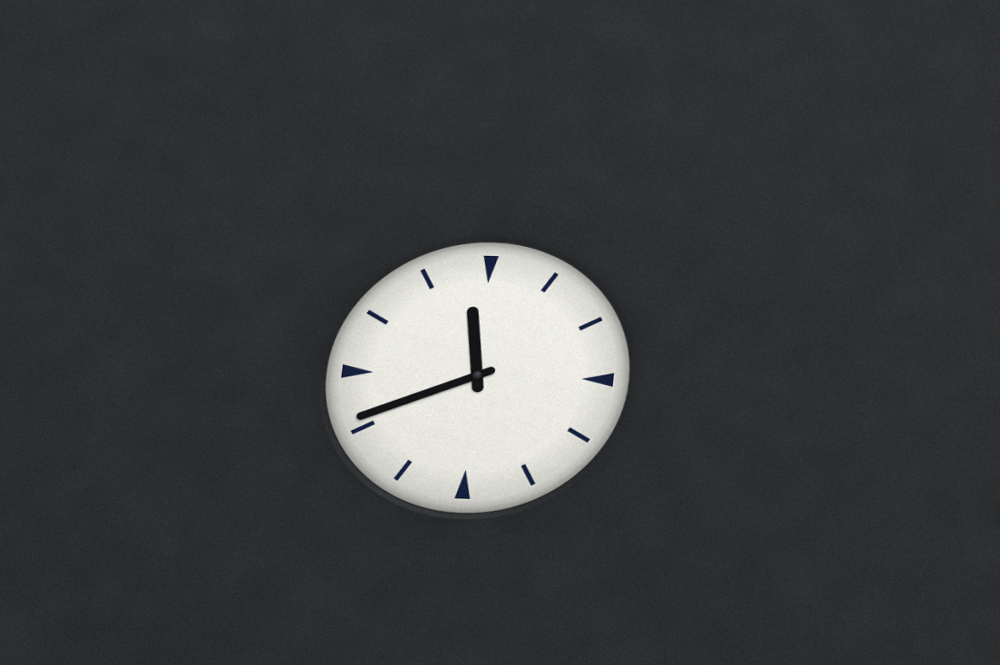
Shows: 11 h 41 min
